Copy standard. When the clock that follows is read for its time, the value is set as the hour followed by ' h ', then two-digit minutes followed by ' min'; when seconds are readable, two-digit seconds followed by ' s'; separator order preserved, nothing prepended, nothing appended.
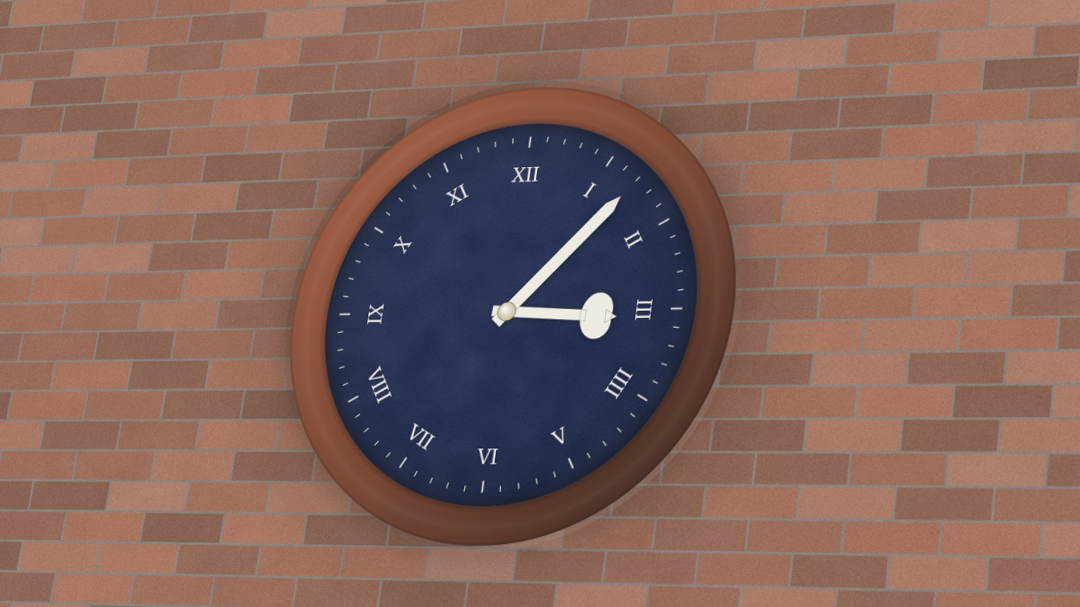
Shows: 3 h 07 min
